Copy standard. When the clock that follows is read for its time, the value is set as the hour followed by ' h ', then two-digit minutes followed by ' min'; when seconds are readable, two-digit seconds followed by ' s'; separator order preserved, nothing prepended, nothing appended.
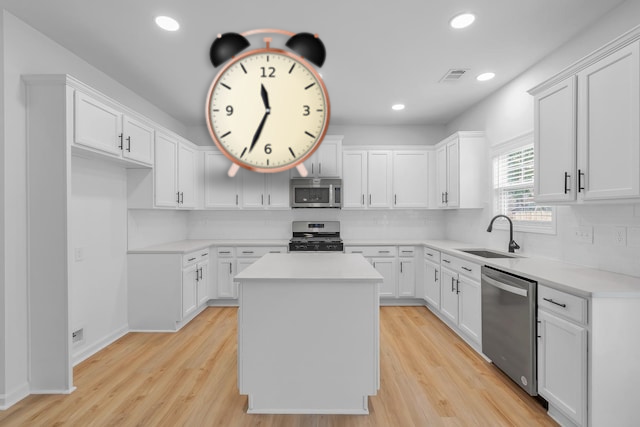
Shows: 11 h 34 min
